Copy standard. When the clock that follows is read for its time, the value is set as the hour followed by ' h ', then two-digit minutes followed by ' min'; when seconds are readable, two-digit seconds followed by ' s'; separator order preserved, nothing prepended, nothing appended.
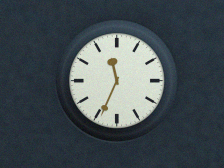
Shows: 11 h 34 min
